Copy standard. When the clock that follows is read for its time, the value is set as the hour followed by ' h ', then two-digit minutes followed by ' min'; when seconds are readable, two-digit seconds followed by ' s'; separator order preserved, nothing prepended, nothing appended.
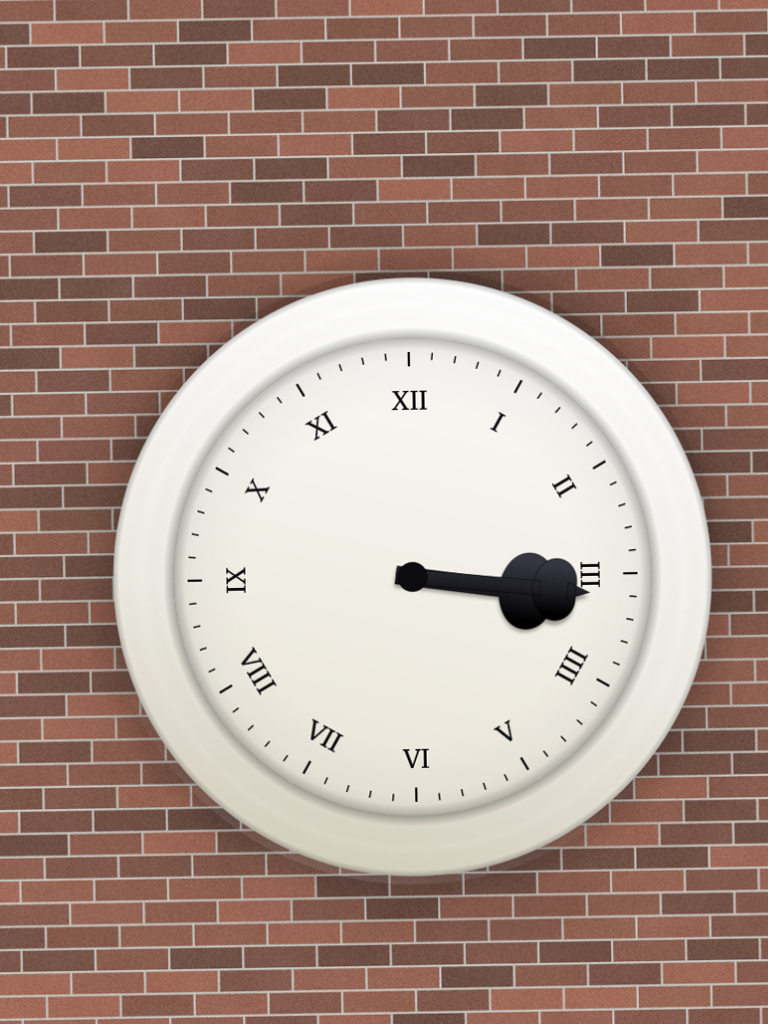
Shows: 3 h 16 min
